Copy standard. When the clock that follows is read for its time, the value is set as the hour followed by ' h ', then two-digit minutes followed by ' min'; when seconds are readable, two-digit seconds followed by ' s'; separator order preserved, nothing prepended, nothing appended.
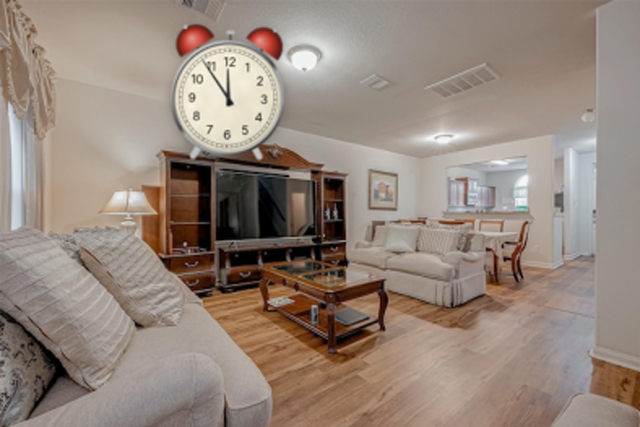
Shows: 11 h 54 min
